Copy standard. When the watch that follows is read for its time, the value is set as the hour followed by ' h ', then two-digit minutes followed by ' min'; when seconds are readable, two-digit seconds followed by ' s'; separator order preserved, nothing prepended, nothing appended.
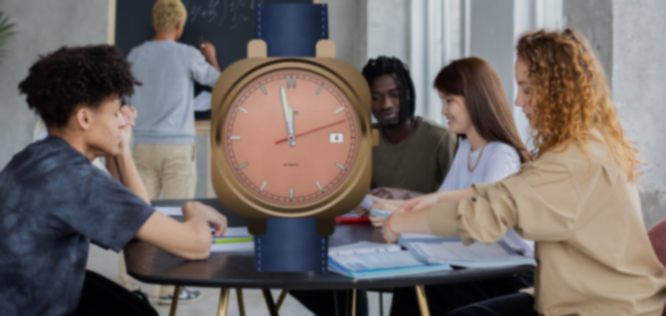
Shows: 11 h 58 min 12 s
